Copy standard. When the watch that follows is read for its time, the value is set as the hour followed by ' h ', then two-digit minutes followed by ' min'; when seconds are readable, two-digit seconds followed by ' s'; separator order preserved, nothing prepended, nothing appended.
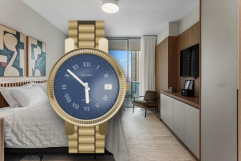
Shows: 5 h 52 min
